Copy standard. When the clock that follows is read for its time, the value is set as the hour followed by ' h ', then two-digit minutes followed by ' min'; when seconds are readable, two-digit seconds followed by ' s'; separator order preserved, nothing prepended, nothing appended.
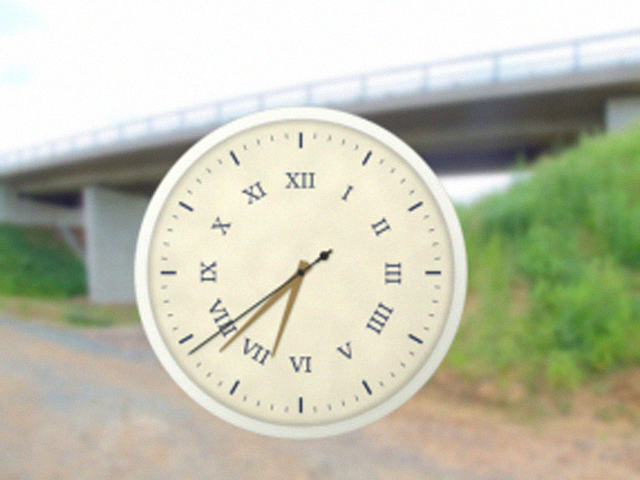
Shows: 6 h 37 min 39 s
